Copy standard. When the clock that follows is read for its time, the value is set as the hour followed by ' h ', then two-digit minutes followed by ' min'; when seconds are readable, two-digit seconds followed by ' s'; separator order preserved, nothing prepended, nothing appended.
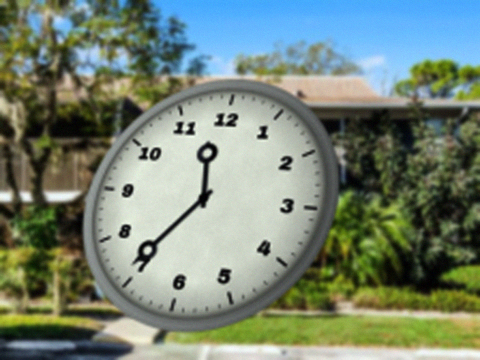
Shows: 11 h 36 min
